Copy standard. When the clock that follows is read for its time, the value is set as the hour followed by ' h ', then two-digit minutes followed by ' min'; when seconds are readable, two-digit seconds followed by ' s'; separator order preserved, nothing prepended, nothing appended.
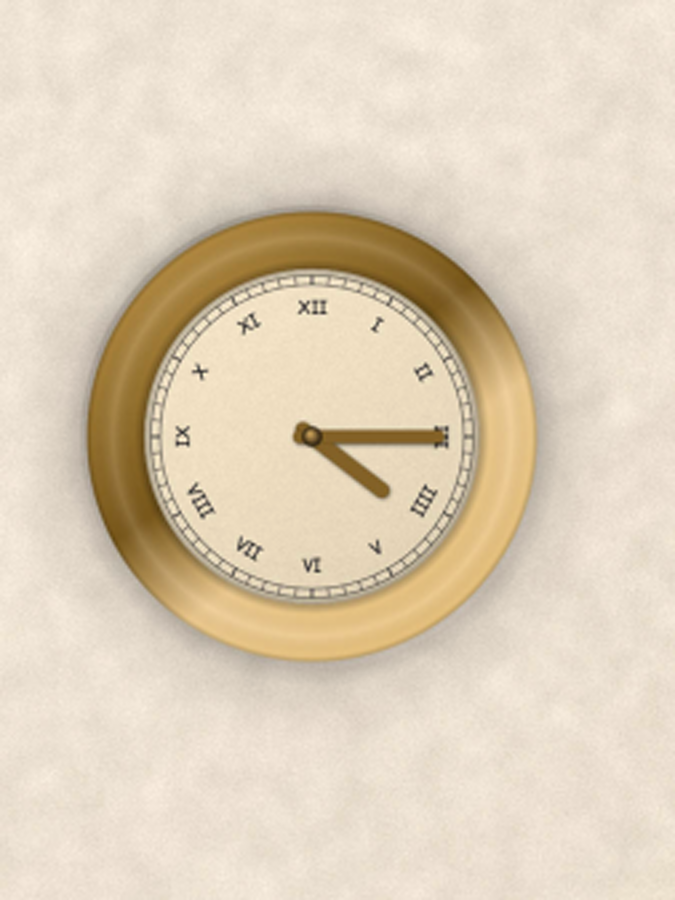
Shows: 4 h 15 min
